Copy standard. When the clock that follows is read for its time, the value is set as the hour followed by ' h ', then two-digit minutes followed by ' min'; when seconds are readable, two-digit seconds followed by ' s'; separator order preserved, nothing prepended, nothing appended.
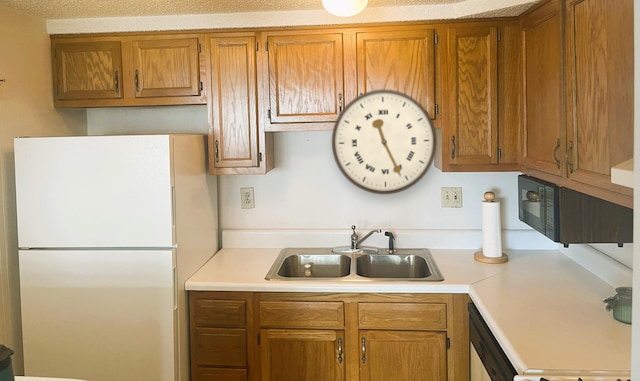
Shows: 11 h 26 min
